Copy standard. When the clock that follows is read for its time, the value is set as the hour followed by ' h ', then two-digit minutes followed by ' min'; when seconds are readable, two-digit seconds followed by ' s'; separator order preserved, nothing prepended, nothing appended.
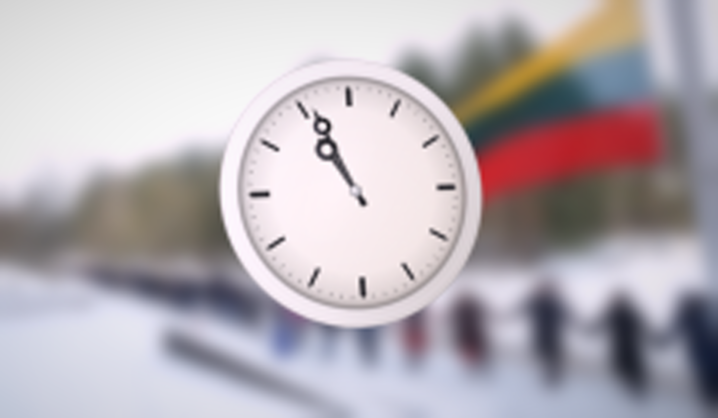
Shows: 10 h 56 min
